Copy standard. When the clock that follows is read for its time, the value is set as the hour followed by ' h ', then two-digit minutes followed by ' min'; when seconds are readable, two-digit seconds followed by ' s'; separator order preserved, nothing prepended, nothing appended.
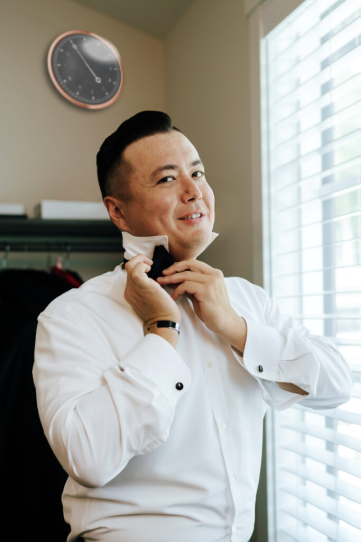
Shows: 4 h 55 min
